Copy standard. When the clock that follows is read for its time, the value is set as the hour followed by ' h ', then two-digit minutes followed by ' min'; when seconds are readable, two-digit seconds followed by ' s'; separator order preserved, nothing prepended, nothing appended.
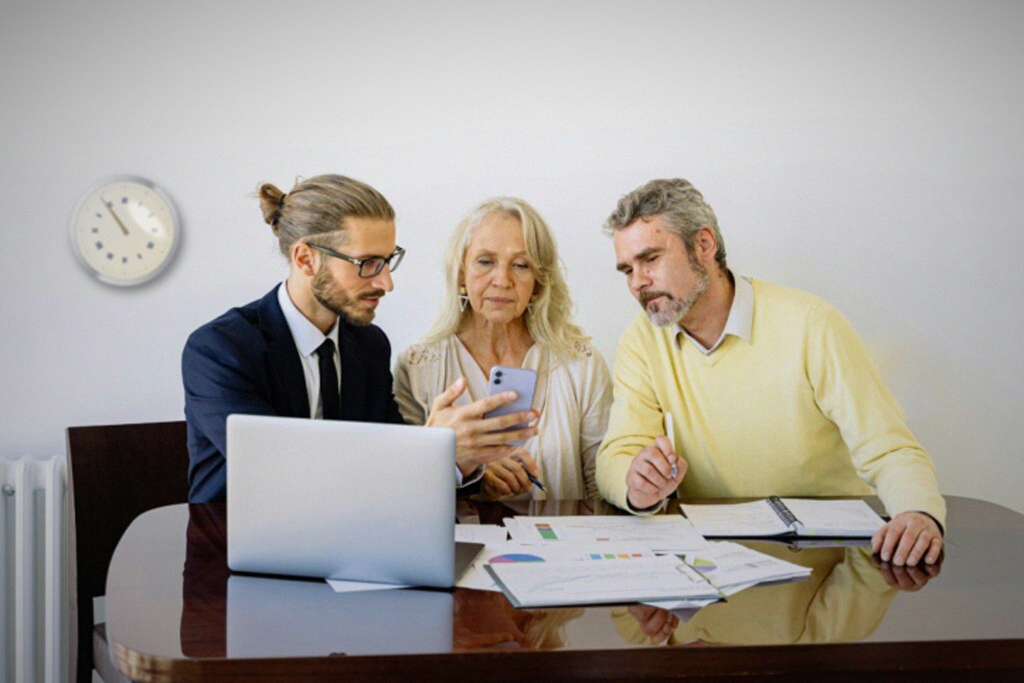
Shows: 10 h 54 min
